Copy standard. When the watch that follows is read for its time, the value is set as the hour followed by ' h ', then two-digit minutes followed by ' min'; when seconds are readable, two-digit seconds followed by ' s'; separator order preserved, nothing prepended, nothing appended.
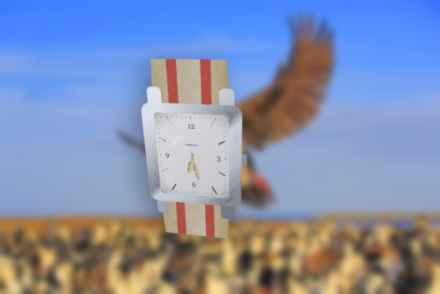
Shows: 6 h 28 min
